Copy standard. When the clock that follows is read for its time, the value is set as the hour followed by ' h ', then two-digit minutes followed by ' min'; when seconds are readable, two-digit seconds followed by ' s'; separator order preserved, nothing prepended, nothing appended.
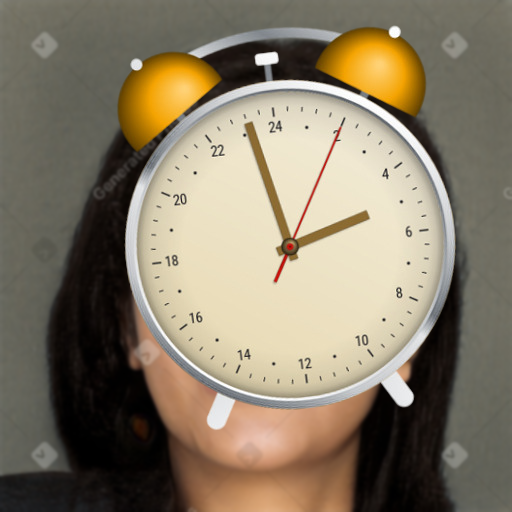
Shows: 4 h 58 min 05 s
